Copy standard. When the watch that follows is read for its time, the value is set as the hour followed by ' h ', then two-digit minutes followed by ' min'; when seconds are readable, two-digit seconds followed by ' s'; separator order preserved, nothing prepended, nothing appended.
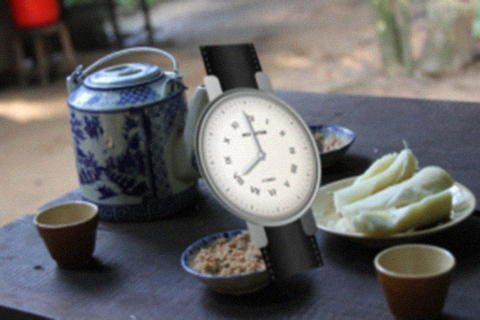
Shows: 7 h 59 min
